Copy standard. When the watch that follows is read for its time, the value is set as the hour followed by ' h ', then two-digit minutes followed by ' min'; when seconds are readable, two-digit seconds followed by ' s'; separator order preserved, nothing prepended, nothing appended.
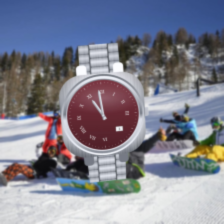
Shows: 10 h 59 min
